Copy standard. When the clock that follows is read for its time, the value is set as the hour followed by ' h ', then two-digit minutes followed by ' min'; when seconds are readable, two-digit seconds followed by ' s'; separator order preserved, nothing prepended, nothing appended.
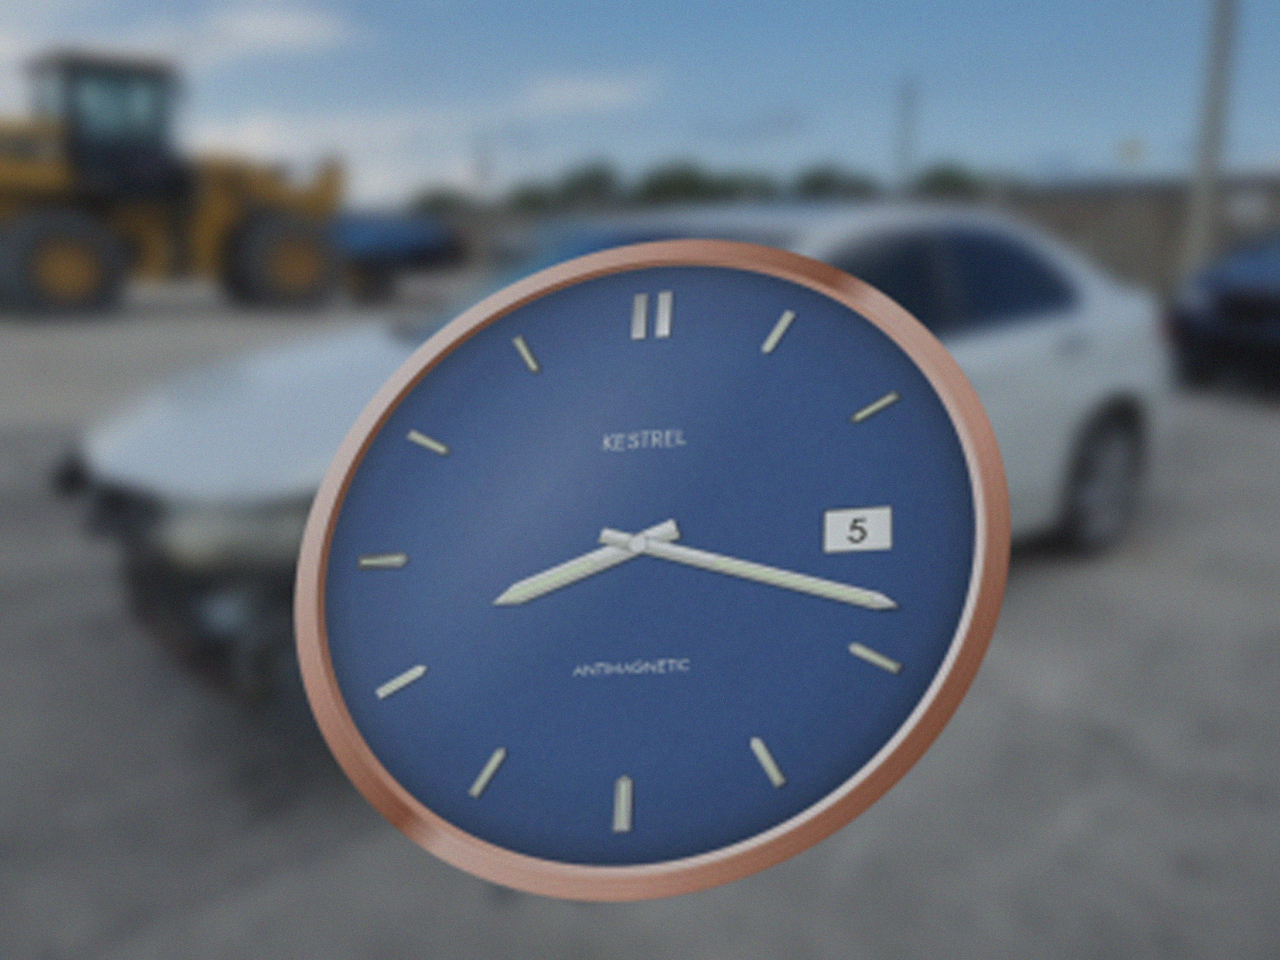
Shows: 8 h 18 min
